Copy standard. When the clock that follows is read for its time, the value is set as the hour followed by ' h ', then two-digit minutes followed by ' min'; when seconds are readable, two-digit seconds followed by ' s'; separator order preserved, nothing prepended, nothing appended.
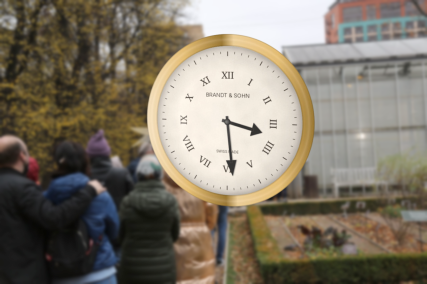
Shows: 3 h 29 min
